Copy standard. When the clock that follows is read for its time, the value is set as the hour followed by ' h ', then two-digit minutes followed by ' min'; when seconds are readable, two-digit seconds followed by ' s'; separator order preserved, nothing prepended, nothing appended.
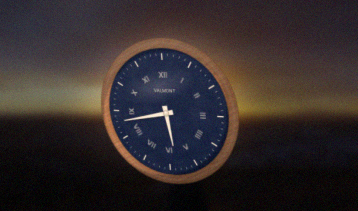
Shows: 5 h 43 min
